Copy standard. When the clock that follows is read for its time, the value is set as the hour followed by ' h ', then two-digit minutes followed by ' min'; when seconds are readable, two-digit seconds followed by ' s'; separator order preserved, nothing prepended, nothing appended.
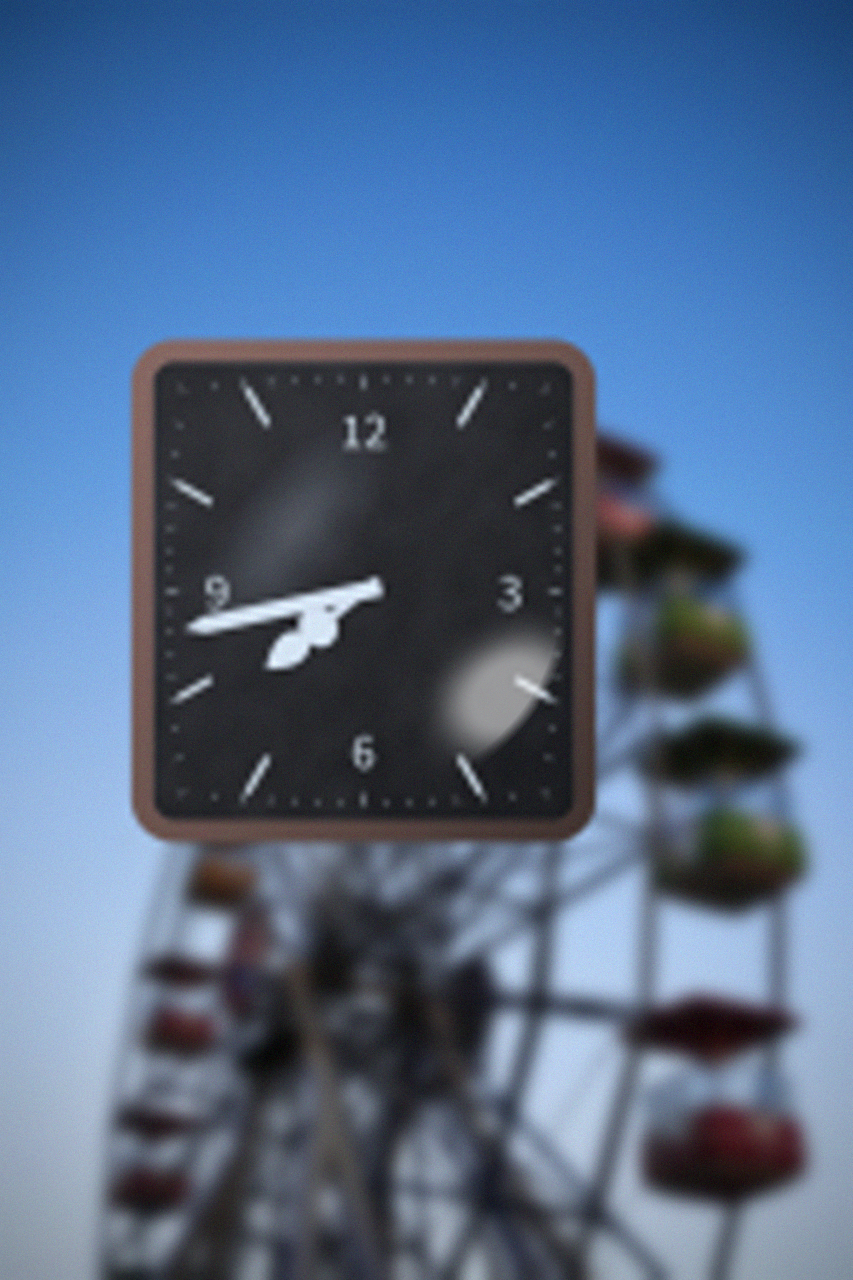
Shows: 7 h 43 min
